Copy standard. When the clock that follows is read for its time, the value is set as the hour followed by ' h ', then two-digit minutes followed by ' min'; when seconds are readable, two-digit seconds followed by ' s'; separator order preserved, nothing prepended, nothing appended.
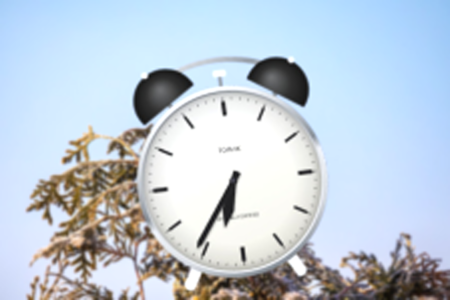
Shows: 6 h 36 min
